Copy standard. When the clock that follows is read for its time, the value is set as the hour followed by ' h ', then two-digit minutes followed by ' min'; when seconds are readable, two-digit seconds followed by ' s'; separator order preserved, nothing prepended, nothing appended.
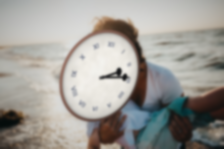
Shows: 2 h 14 min
